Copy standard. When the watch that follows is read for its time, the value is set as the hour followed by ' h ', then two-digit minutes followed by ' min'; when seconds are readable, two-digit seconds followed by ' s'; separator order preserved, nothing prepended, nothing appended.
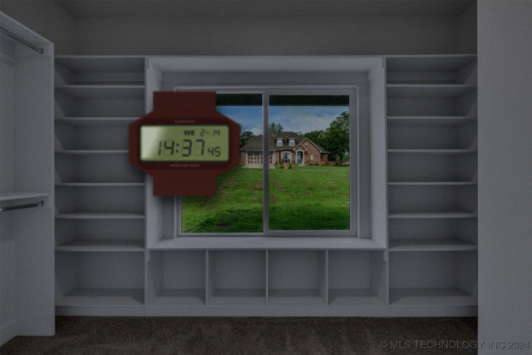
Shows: 14 h 37 min 45 s
